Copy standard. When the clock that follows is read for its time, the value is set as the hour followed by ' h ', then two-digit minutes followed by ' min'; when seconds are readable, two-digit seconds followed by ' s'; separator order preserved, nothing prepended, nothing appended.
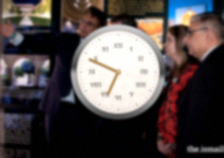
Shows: 6 h 49 min
